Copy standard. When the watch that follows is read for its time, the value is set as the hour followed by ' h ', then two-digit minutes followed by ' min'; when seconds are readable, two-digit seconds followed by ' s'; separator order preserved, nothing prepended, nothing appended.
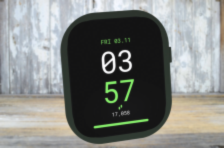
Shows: 3 h 57 min
